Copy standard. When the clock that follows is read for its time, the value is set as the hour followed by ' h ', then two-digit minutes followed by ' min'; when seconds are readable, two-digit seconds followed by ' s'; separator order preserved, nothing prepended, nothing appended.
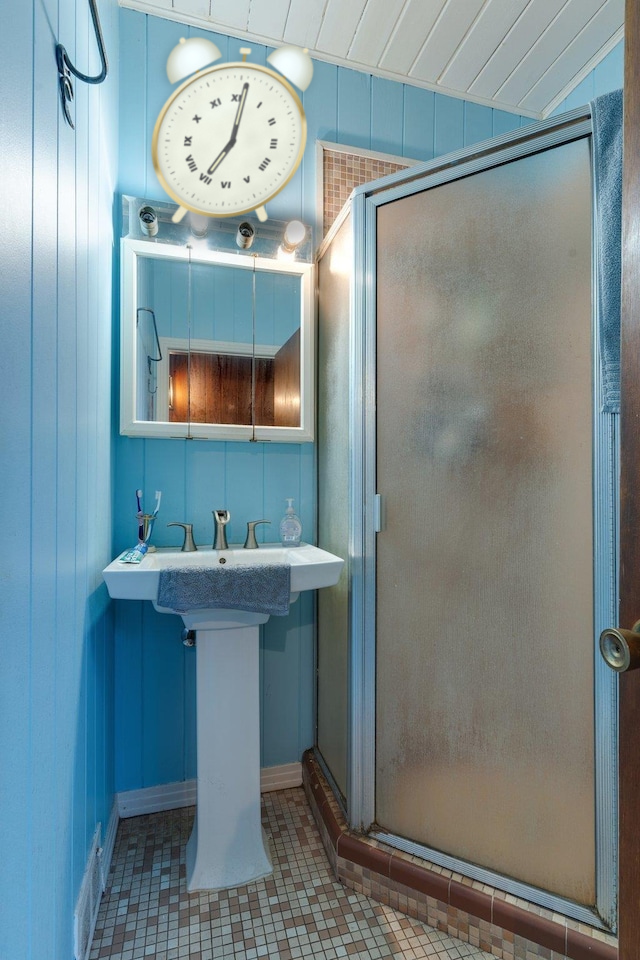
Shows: 7 h 01 min
